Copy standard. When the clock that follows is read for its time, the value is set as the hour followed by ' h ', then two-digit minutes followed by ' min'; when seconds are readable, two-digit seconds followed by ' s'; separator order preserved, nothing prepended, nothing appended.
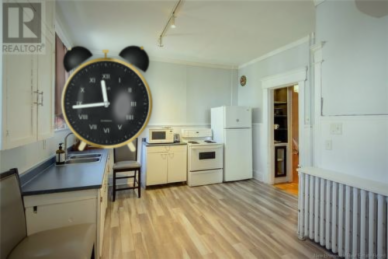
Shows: 11 h 44 min
